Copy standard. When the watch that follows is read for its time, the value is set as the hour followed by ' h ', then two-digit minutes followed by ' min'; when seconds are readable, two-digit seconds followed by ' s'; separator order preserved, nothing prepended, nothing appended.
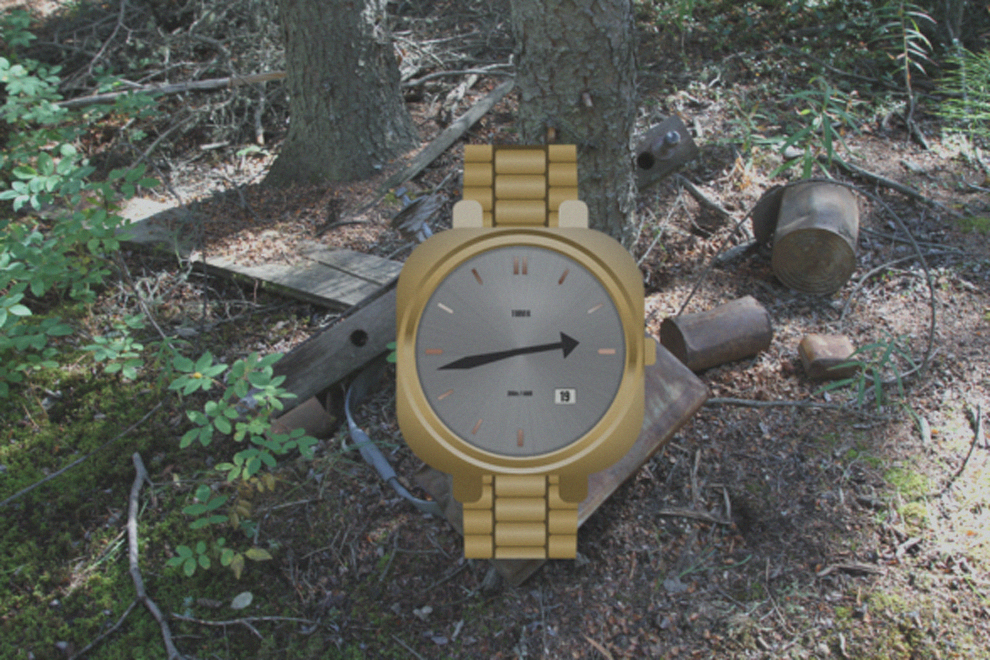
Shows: 2 h 43 min
